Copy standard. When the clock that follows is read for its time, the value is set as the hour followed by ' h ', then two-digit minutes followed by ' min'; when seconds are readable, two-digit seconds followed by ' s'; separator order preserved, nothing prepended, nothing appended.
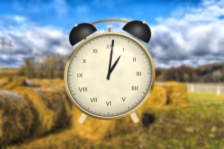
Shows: 1 h 01 min
